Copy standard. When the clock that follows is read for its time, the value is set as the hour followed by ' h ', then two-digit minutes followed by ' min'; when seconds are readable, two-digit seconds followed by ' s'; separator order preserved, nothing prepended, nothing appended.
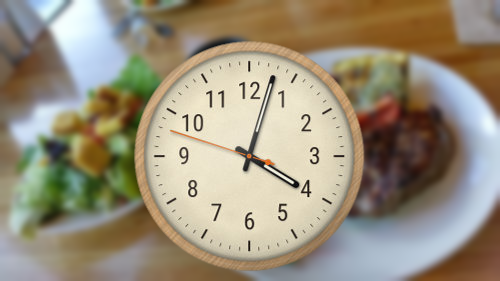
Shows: 4 h 02 min 48 s
